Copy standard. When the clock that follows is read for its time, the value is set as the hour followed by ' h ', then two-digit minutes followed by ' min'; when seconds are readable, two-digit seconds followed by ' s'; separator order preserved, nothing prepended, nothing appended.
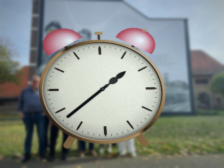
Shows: 1 h 38 min
